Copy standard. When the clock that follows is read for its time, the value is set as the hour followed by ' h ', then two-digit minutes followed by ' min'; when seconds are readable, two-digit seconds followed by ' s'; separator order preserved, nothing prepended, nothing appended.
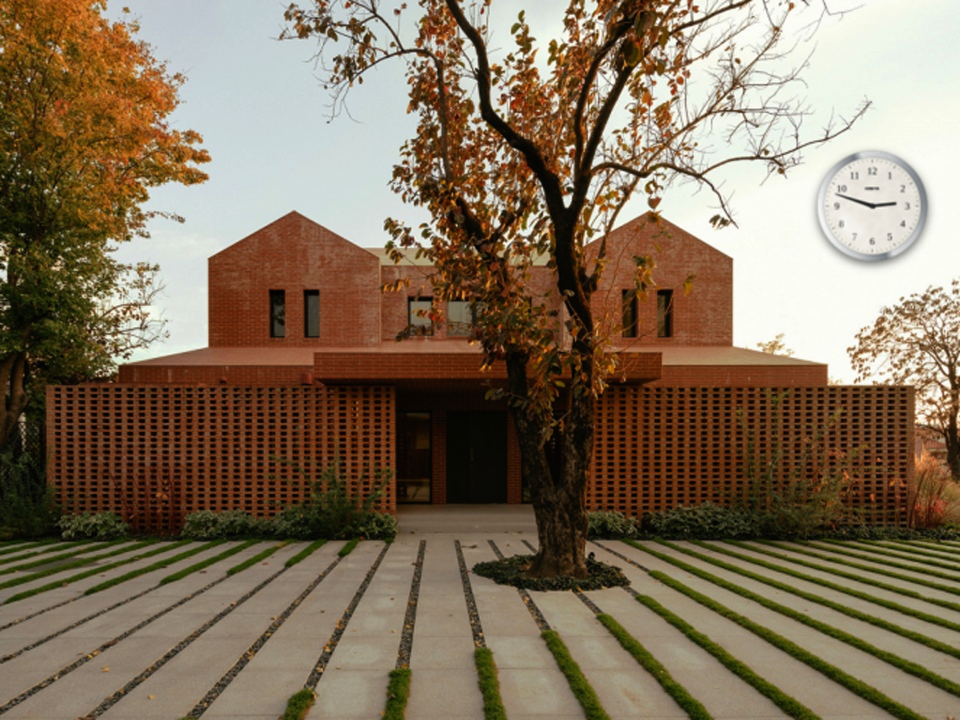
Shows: 2 h 48 min
